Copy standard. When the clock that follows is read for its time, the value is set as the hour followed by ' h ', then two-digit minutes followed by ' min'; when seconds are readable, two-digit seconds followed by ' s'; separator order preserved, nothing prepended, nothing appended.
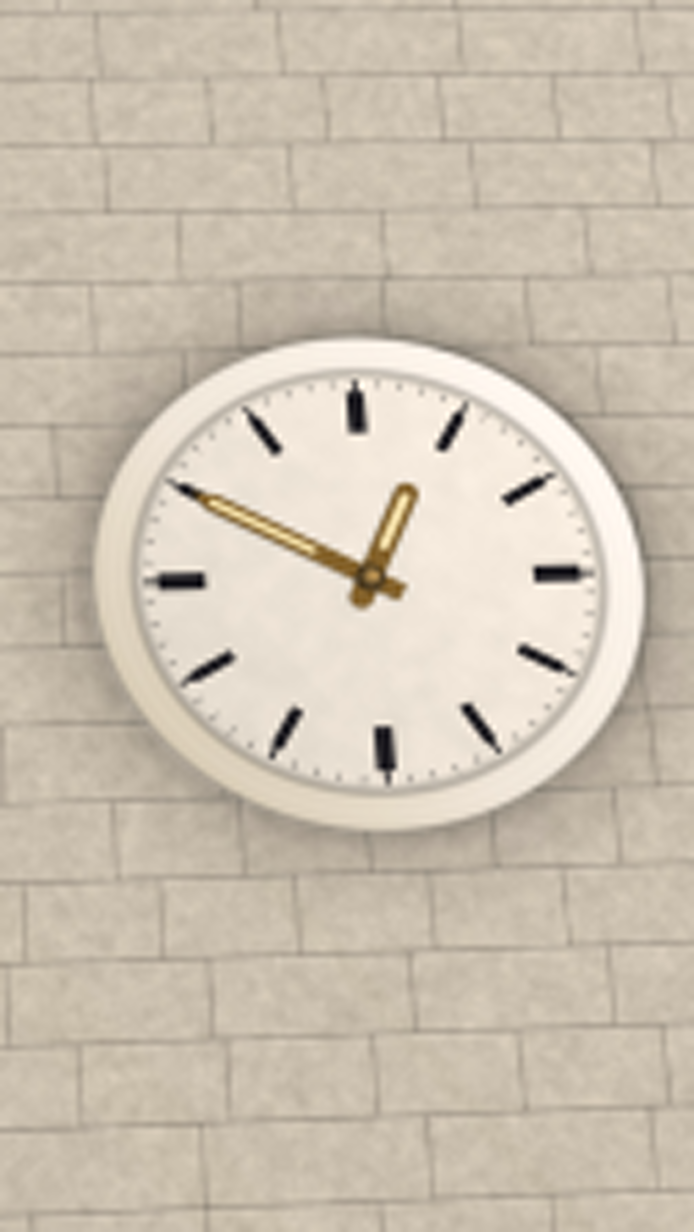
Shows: 12 h 50 min
